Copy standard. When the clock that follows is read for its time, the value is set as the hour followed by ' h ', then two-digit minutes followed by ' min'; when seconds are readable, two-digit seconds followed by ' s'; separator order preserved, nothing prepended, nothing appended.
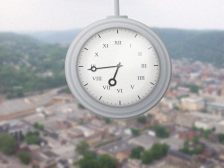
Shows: 6 h 44 min
